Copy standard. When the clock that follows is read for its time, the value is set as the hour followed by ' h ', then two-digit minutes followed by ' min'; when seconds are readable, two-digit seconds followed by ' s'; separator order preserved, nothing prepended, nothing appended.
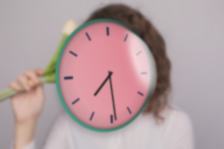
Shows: 7 h 29 min
